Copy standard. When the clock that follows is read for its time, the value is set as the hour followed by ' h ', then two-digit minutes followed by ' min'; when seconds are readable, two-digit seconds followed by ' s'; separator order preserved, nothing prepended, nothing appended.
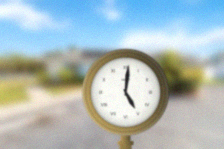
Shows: 5 h 01 min
